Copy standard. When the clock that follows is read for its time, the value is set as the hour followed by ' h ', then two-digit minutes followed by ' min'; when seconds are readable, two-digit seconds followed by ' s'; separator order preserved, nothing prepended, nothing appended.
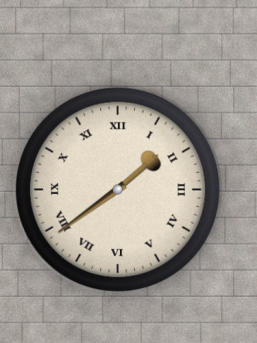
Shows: 1 h 39 min
